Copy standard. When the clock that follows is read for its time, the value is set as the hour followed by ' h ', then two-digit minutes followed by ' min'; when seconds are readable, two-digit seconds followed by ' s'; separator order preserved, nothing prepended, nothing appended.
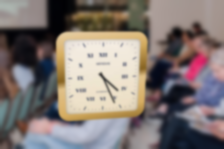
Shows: 4 h 26 min
